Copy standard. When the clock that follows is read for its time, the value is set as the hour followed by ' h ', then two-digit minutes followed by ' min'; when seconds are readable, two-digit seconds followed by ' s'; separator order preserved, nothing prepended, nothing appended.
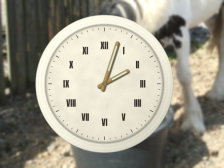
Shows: 2 h 03 min
